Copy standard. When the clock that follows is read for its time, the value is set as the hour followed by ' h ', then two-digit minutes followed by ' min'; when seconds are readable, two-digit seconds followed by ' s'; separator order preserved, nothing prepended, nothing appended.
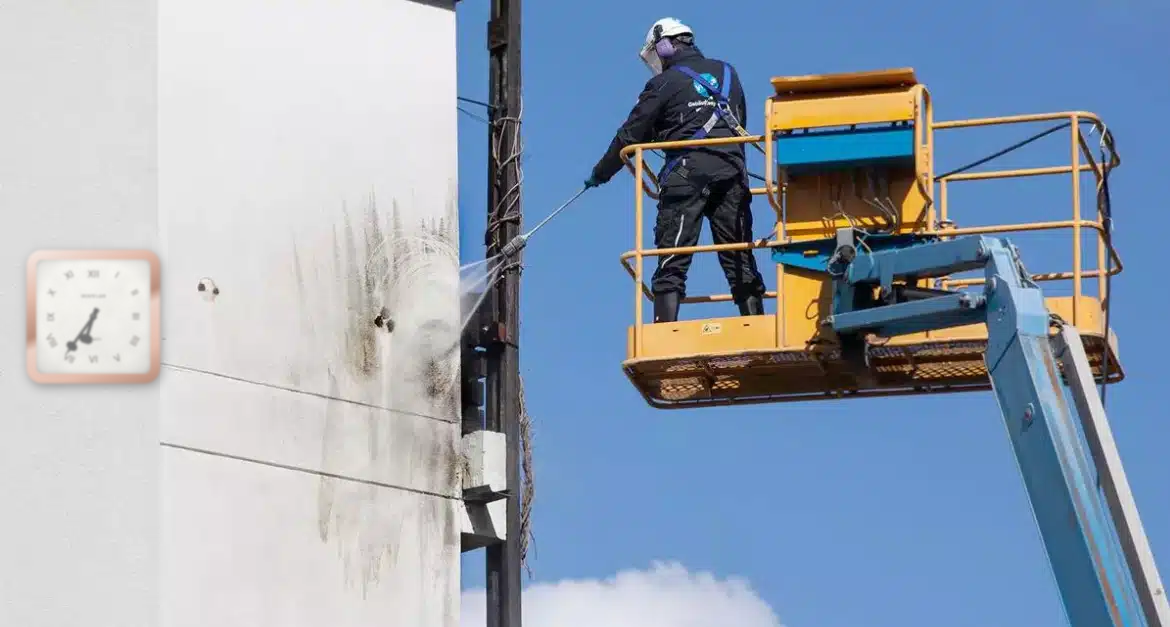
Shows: 6 h 36 min
